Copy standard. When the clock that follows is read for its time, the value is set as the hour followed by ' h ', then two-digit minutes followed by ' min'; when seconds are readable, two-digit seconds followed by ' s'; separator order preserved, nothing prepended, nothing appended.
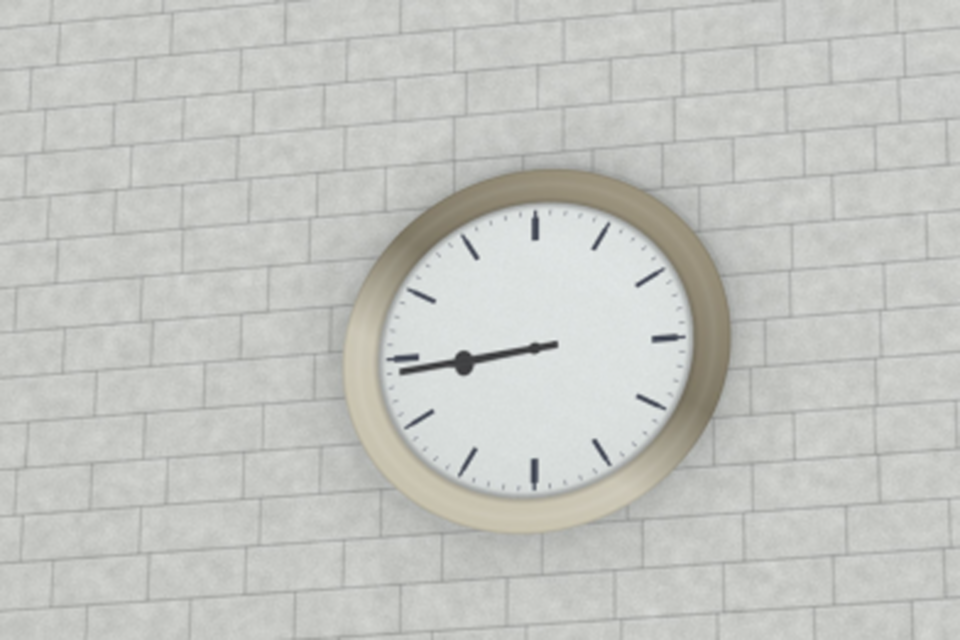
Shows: 8 h 44 min
